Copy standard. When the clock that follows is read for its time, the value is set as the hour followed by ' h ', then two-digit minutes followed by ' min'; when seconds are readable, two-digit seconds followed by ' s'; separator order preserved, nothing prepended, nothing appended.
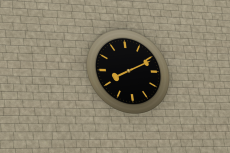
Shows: 8 h 11 min
